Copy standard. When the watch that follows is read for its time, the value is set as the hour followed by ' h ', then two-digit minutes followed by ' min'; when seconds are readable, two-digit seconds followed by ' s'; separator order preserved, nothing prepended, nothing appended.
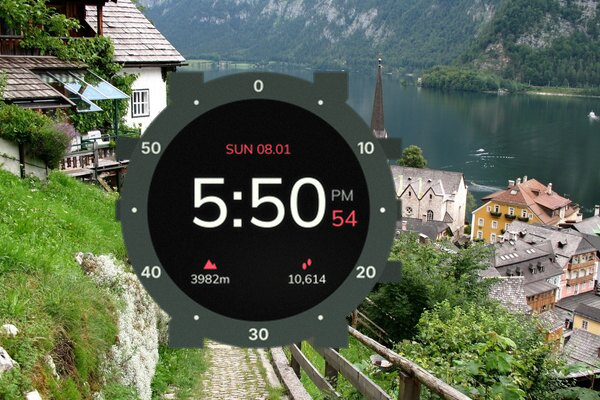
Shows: 5 h 50 min 54 s
